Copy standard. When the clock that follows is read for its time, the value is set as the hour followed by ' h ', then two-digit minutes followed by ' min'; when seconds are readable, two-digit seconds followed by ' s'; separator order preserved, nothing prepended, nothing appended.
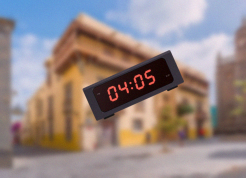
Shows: 4 h 05 min
